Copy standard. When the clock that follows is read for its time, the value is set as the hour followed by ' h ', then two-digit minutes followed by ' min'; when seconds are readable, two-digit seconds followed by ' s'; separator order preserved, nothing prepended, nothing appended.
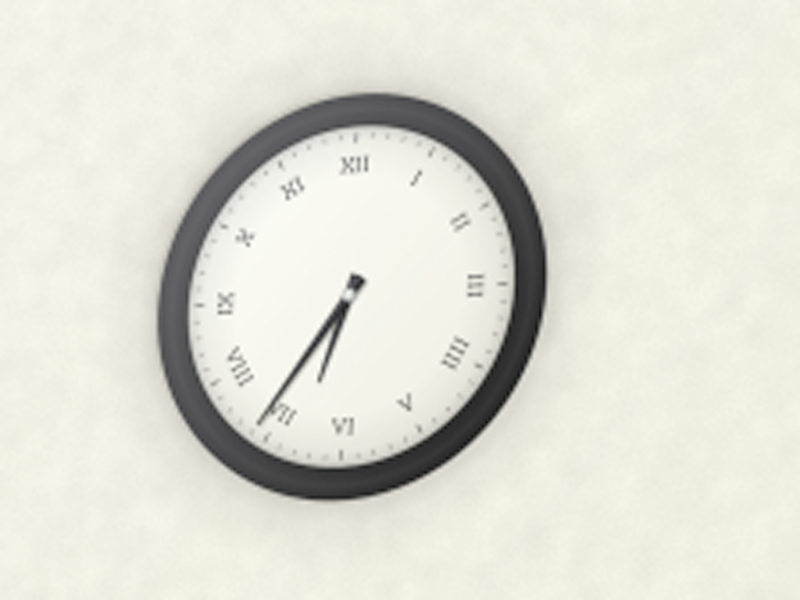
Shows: 6 h 36 min
